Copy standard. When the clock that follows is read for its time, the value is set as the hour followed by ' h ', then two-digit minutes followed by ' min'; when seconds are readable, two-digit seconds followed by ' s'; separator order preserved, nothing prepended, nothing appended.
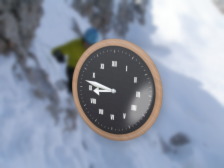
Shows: 8 h 47 min
